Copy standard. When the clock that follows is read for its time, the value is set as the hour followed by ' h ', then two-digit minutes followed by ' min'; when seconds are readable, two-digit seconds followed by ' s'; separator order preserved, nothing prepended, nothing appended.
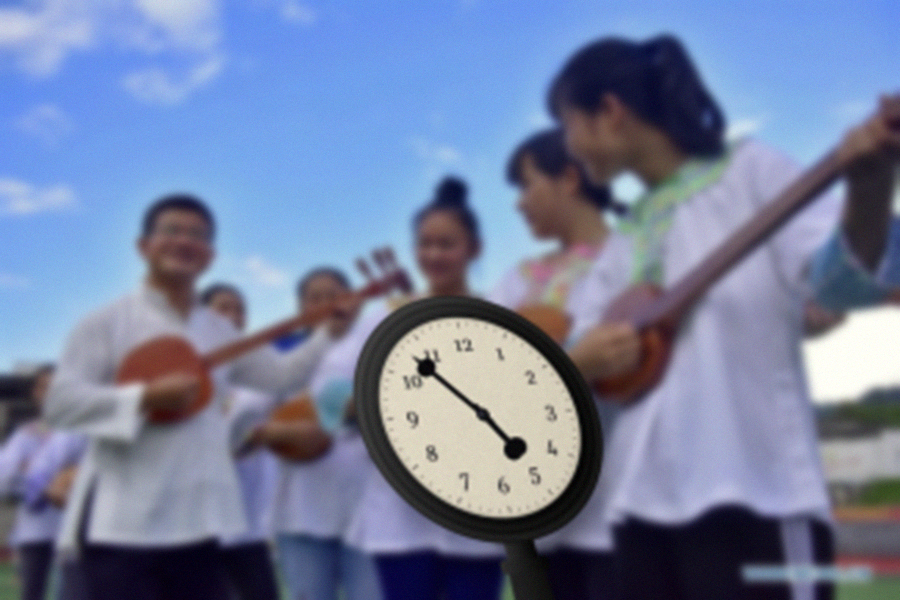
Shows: 4 h 53 min
